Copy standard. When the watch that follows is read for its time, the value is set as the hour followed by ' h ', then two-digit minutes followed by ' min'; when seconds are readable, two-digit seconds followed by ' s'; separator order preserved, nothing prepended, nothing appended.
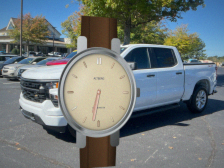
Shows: 6 h 32 min
